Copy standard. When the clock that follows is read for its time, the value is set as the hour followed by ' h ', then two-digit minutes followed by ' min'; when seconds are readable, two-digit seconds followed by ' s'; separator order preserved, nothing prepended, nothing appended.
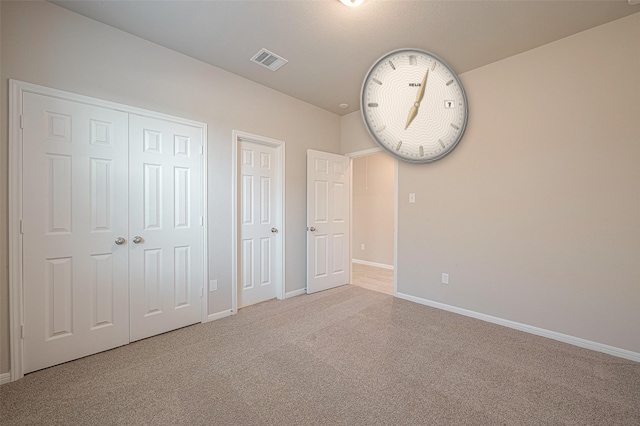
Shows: 7 h 04 min
